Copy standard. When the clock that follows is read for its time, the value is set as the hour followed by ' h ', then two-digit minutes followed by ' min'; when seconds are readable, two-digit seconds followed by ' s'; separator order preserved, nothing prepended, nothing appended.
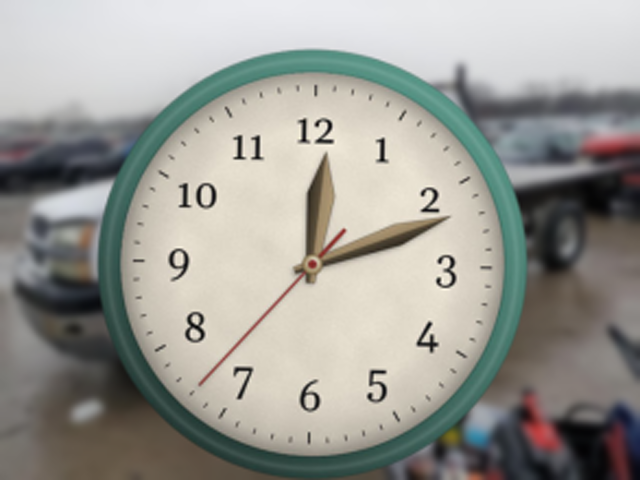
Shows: 12 h 11 min 37 s
